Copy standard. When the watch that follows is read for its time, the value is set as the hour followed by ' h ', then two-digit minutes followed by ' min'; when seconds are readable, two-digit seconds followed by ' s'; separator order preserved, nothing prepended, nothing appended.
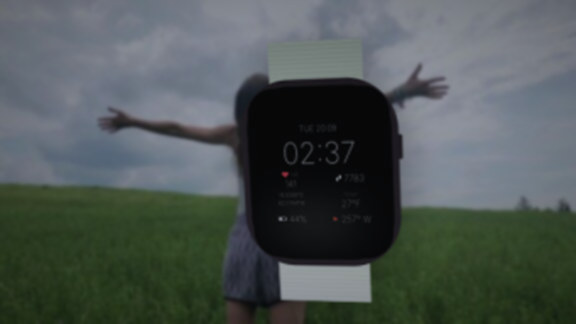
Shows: 2 h 37 min
